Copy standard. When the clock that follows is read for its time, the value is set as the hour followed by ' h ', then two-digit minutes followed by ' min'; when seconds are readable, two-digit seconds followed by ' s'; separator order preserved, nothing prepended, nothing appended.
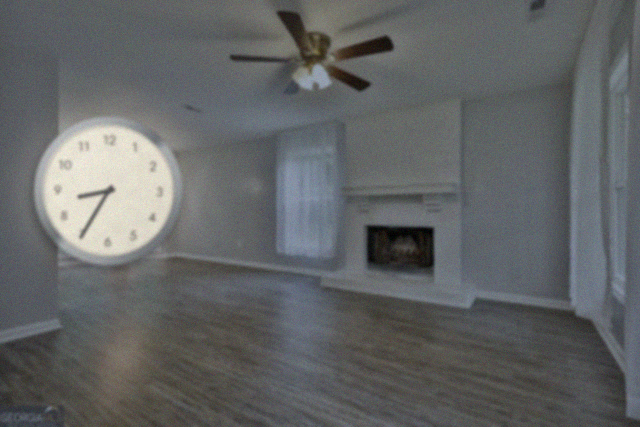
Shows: 8 h 35 min
